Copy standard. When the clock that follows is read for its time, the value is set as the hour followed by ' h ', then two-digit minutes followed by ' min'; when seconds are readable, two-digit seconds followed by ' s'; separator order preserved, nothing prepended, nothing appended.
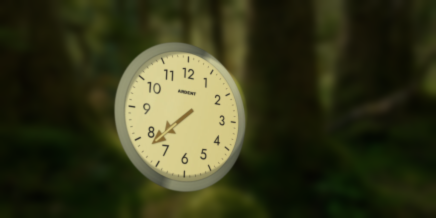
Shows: 7 h 38 min
